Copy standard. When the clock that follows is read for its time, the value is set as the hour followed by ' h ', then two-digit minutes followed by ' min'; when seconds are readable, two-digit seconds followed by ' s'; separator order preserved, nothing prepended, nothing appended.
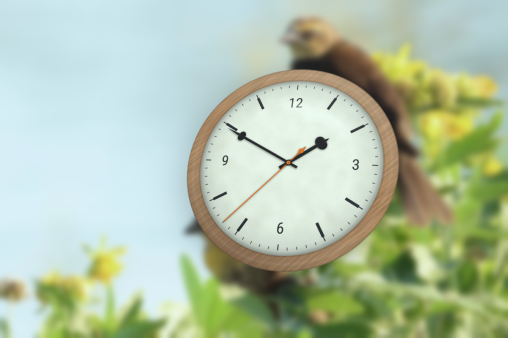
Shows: 1 h 49 min 37 s
